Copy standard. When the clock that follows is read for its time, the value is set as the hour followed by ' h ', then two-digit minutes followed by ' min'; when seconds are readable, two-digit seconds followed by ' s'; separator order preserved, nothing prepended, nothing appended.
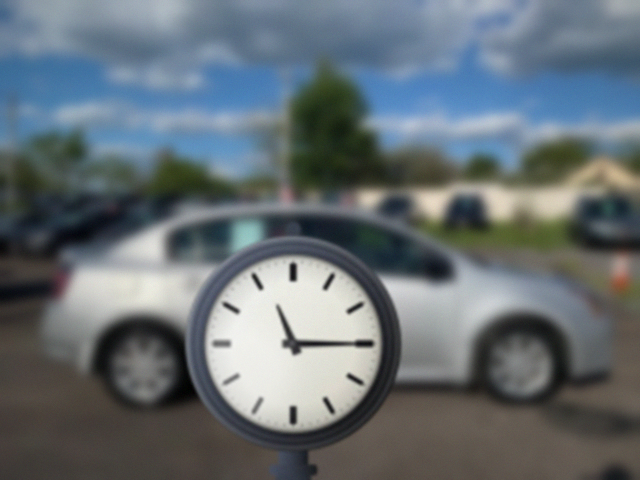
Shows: 11 h 15 min
